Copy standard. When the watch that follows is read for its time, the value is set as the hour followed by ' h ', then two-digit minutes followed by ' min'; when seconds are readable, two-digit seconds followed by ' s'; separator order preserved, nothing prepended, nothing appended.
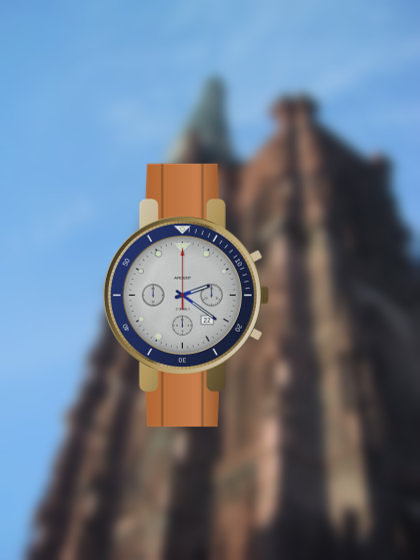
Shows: 2 h 21 min
